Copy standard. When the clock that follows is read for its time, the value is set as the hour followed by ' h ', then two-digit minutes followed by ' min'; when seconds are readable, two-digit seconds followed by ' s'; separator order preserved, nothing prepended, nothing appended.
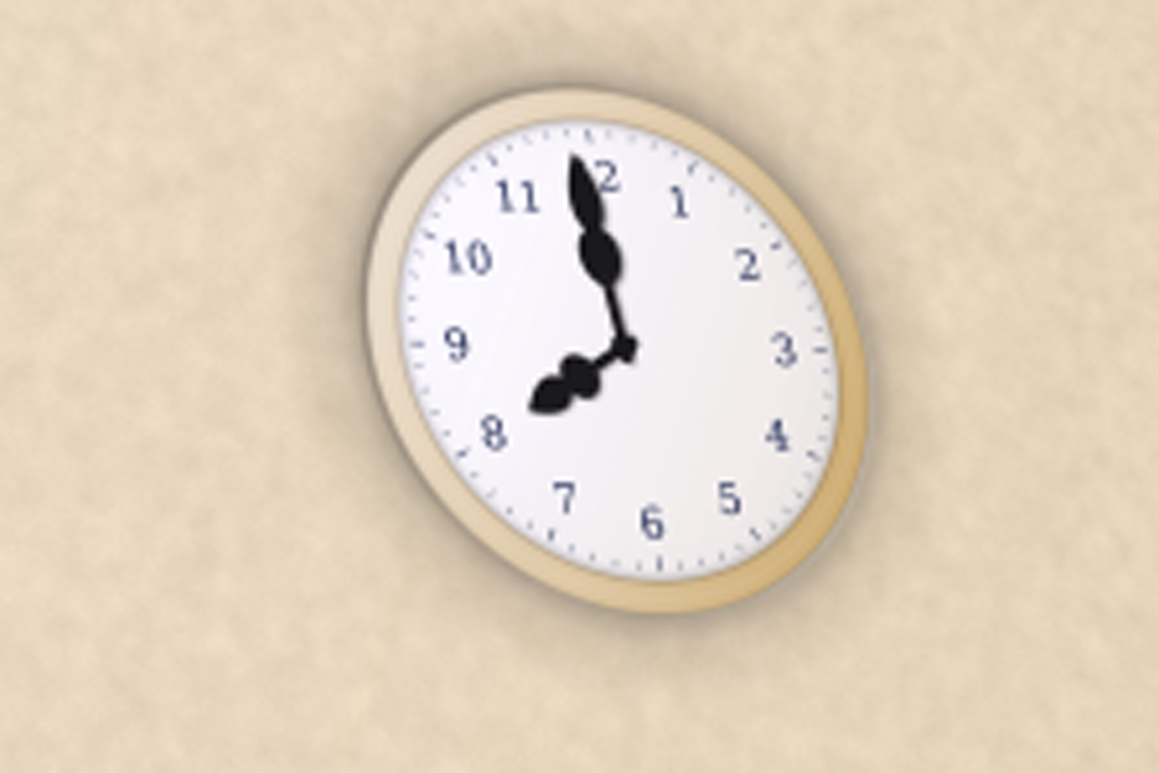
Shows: 7 h 59 min
